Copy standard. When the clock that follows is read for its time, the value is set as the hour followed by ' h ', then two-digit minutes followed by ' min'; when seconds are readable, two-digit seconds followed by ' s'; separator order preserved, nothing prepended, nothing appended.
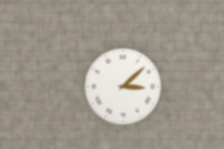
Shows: 3 h 08 min
